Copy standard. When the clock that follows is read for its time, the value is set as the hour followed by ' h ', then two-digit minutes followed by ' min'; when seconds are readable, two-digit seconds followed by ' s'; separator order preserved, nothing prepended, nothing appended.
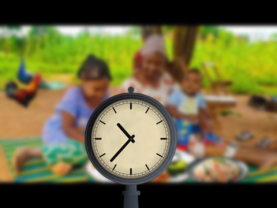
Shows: 10 h 37 min
